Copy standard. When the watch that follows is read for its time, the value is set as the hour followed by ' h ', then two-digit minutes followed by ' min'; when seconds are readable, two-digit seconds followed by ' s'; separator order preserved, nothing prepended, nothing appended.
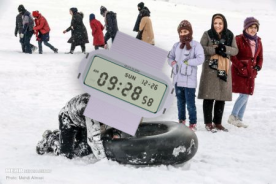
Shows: 9 h 28 min 58 s
